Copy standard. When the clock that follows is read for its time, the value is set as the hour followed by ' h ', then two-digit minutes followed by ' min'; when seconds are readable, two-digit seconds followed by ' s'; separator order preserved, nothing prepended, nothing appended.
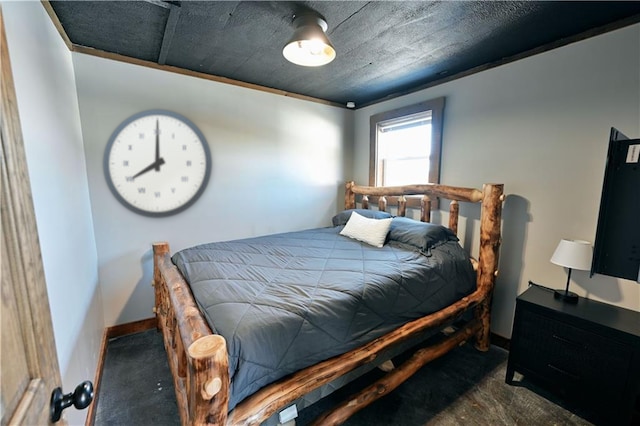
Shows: 8 h 00 min
